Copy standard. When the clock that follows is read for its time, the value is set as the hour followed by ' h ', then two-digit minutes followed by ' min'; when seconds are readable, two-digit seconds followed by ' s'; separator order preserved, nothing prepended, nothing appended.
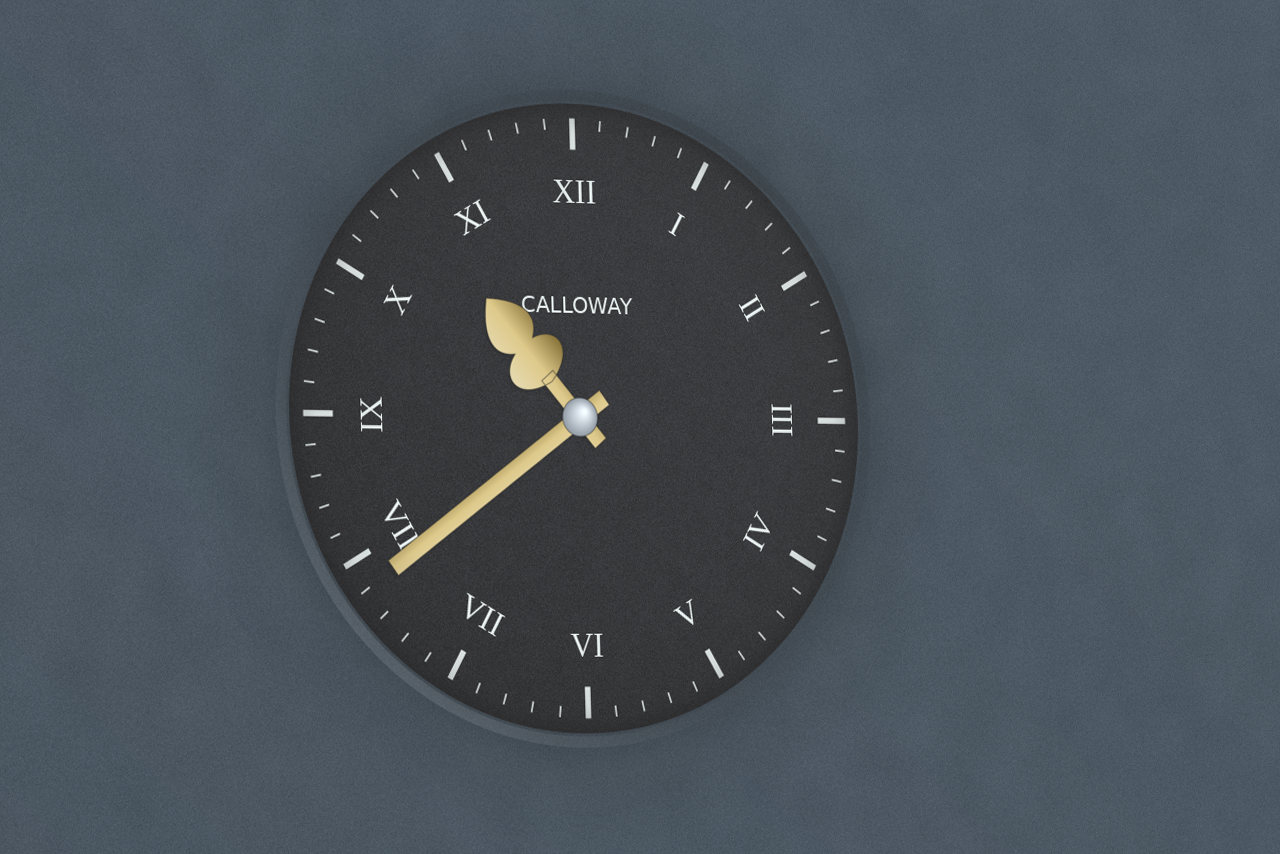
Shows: 10 h 39 min
